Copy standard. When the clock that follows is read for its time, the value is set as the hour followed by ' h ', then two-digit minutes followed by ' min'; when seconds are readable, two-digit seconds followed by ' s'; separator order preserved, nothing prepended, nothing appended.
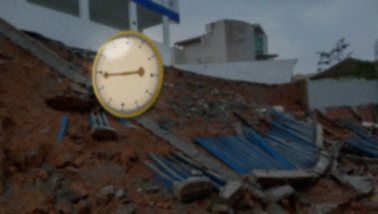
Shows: 2 h 44 min
